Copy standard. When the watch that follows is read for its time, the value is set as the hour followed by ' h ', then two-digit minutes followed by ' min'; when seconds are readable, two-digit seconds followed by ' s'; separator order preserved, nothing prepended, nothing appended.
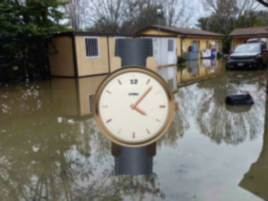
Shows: 4 h 07 min
